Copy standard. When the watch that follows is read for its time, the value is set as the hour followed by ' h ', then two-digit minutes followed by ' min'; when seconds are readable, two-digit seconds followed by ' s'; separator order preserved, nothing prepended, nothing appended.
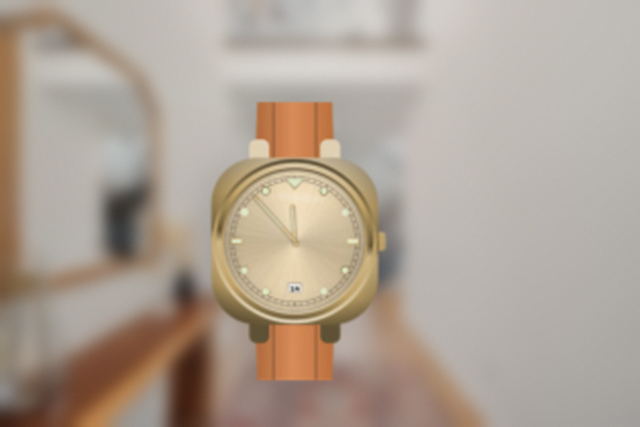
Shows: 11 h 53 min
